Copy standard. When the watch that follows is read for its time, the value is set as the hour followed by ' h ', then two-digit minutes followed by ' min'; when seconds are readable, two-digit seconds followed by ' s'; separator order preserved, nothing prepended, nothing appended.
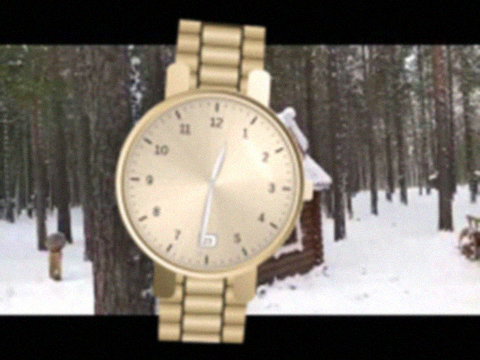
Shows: 12 h 31 min
